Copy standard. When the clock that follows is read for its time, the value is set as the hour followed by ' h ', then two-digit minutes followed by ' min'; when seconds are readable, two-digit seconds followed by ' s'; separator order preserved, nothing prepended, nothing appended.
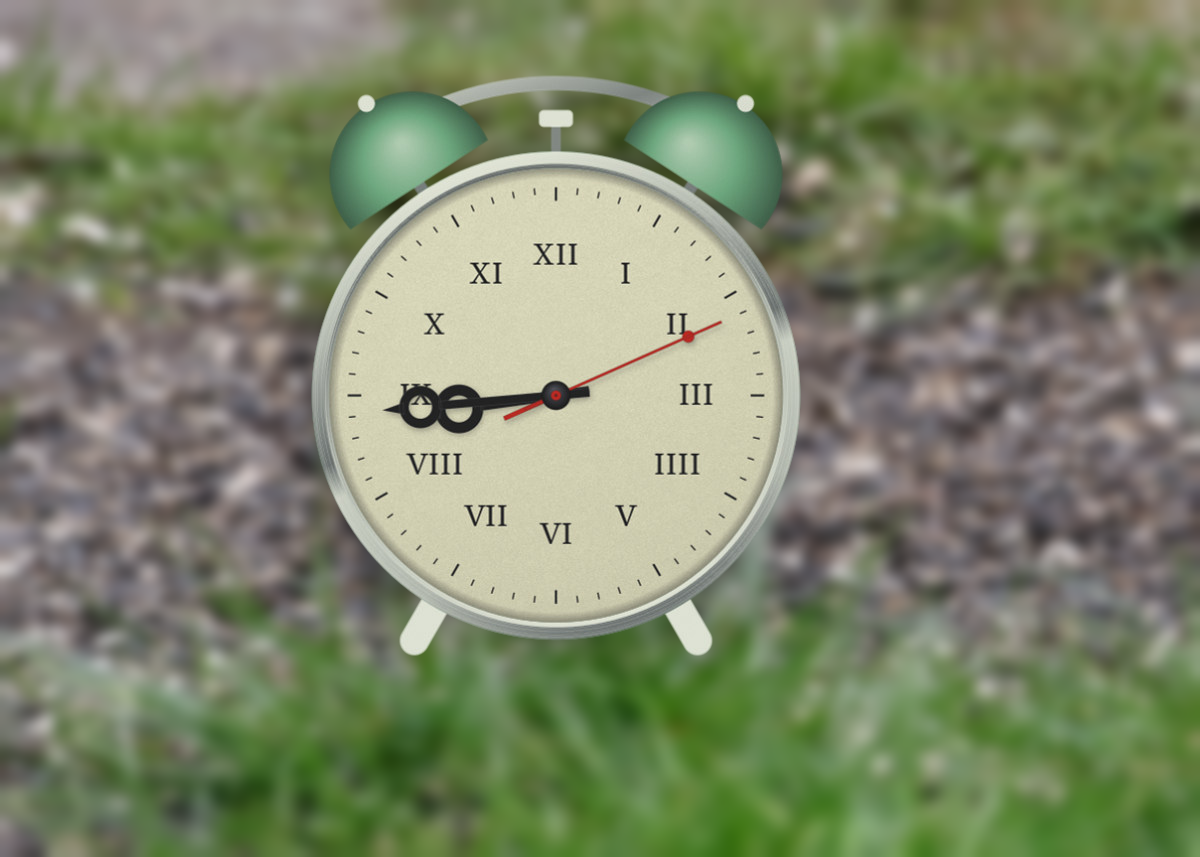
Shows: 8 h 44 min 11 s
